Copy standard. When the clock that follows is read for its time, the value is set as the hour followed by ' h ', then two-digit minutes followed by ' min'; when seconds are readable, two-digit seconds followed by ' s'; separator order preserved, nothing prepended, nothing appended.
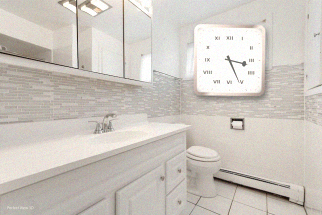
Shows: 3 h 26 min
